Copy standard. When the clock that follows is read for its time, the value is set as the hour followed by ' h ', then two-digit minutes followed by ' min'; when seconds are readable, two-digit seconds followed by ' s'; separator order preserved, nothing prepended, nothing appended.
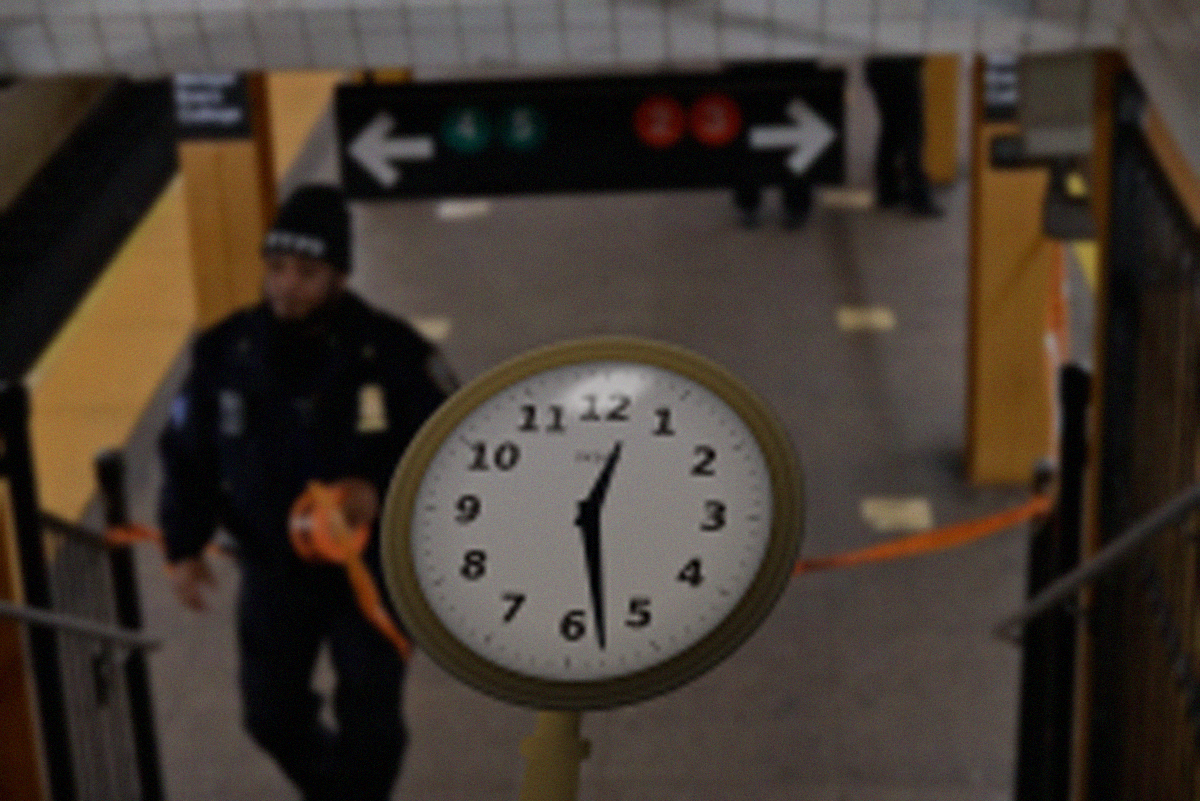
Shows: 12 h 28 min
